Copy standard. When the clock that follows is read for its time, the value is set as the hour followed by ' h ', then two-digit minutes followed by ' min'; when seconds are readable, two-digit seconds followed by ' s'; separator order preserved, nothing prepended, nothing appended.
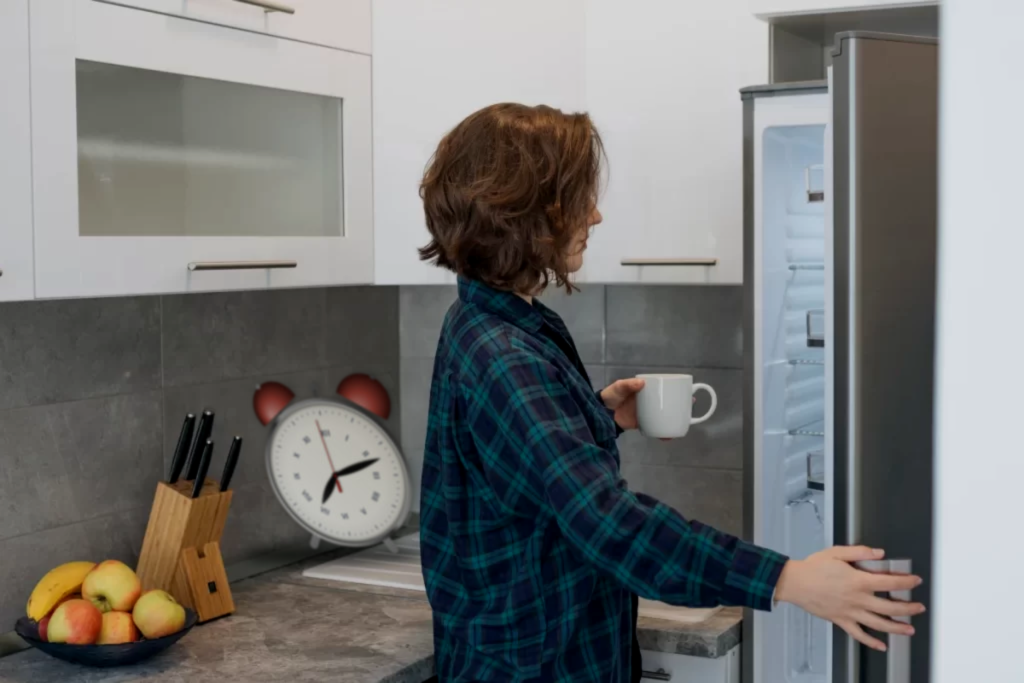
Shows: 7 h 11 min 59 s
